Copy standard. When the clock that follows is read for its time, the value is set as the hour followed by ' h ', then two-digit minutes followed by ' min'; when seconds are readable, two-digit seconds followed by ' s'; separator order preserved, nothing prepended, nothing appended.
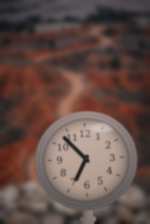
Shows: 6 h 53 min
